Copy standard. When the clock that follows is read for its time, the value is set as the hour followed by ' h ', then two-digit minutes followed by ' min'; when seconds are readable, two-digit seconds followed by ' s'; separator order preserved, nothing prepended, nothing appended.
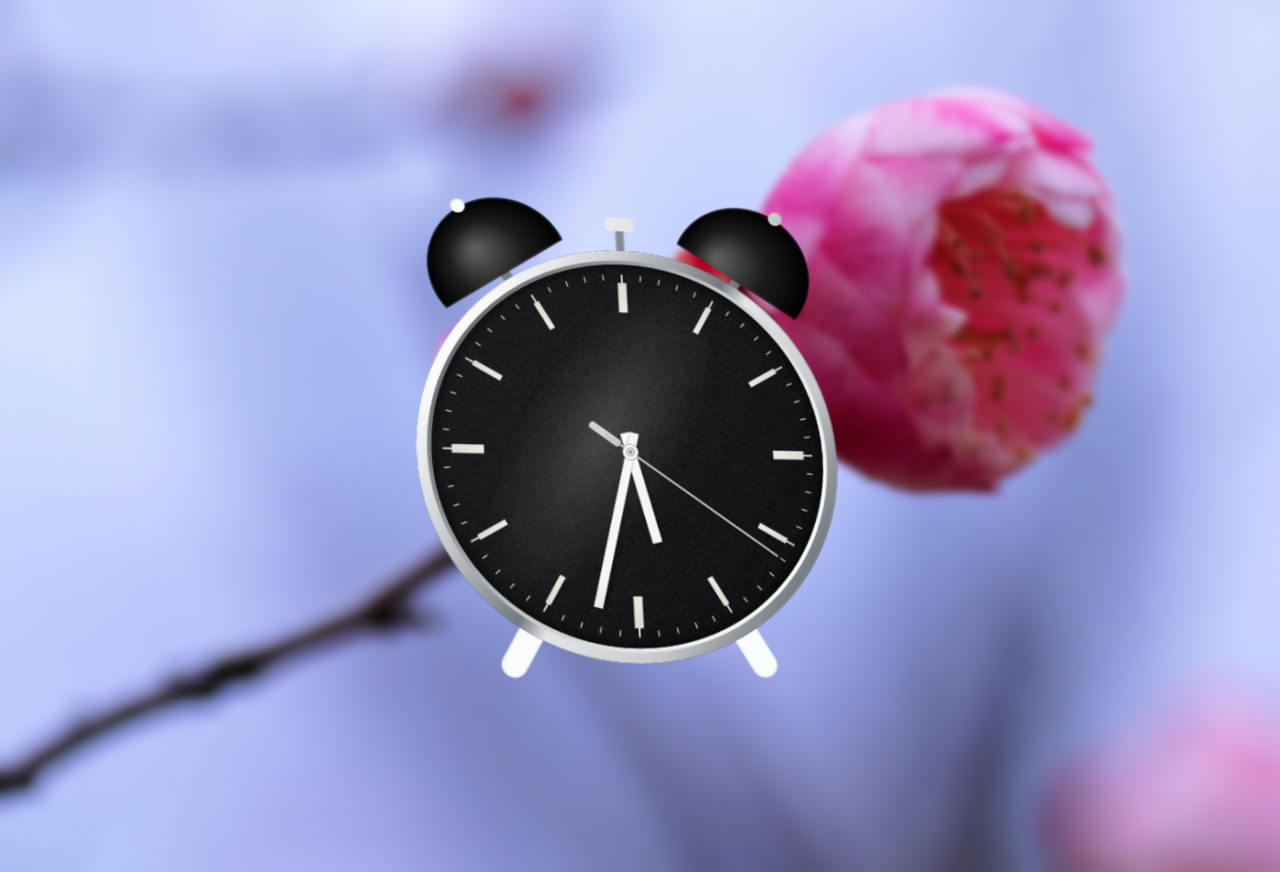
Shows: 5 h 32 min 21 s
